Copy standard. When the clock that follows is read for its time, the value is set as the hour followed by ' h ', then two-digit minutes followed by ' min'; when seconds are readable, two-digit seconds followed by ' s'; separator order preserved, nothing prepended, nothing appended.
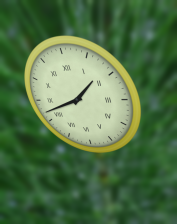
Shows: 1 h 42 min
